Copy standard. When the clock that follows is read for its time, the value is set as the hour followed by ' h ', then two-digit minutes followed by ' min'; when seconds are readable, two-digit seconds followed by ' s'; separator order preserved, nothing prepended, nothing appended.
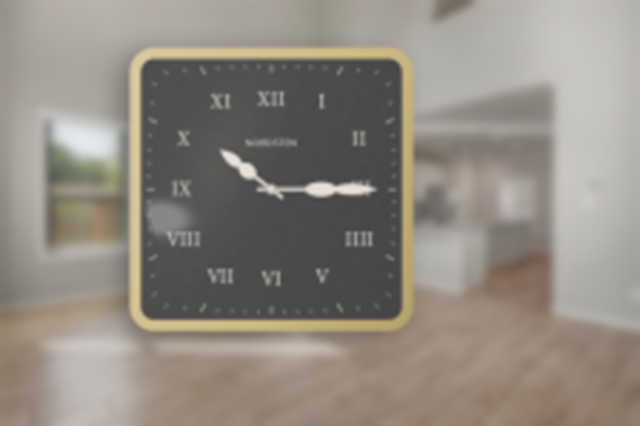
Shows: 10 h 15 min
